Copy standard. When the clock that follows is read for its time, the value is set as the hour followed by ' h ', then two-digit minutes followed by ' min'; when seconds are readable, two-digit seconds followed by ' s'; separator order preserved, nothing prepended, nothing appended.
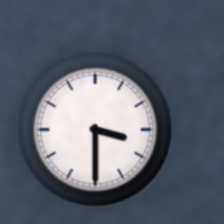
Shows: 3 h 30 min
